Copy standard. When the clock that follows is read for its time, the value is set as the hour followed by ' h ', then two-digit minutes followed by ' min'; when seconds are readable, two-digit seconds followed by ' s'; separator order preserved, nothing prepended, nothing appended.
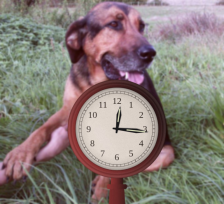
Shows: 12 h 16 min
